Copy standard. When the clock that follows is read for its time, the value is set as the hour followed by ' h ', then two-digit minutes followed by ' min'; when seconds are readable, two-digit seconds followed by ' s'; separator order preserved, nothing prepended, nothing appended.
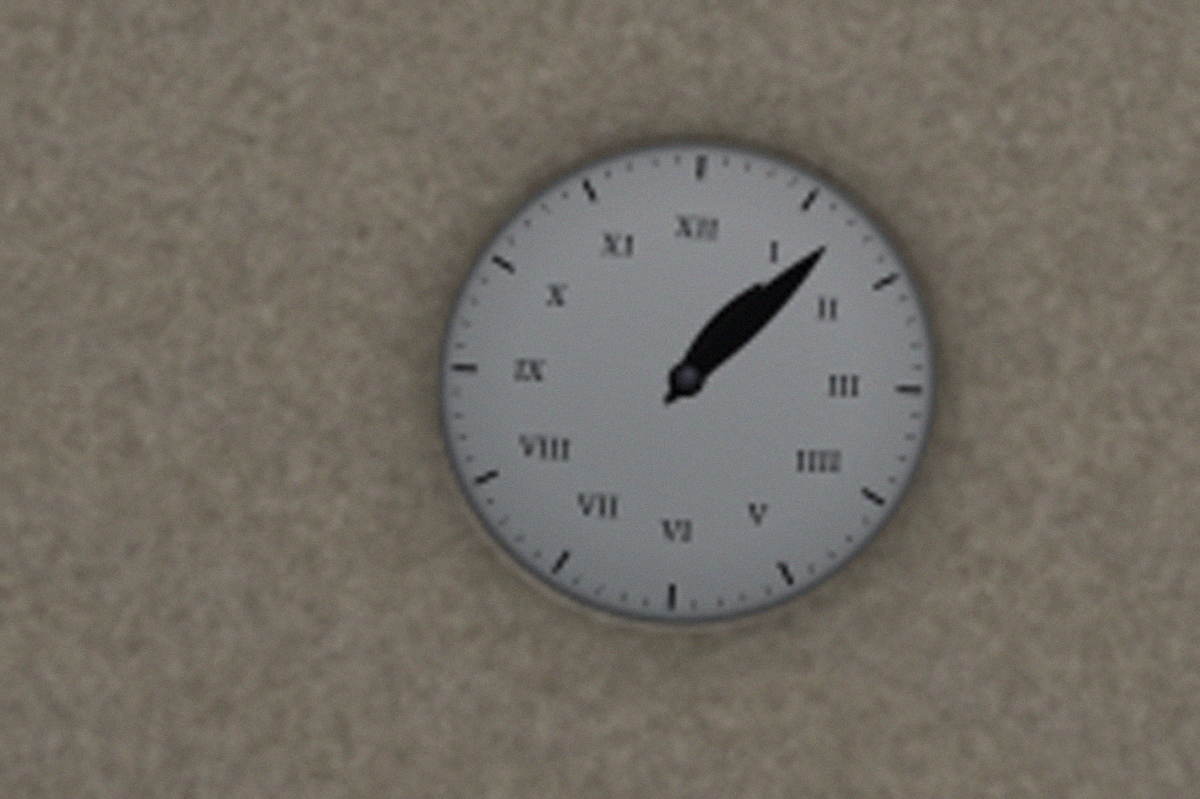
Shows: 1 h 07 min
